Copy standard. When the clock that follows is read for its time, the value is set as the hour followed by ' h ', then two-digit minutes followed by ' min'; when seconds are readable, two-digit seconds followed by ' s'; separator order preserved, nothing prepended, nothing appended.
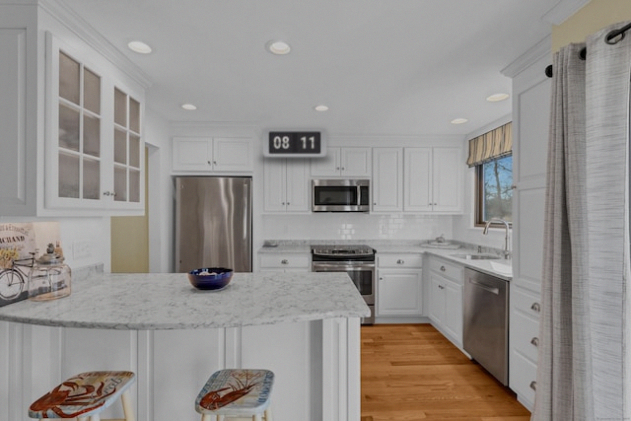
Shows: 8 h 11 min
